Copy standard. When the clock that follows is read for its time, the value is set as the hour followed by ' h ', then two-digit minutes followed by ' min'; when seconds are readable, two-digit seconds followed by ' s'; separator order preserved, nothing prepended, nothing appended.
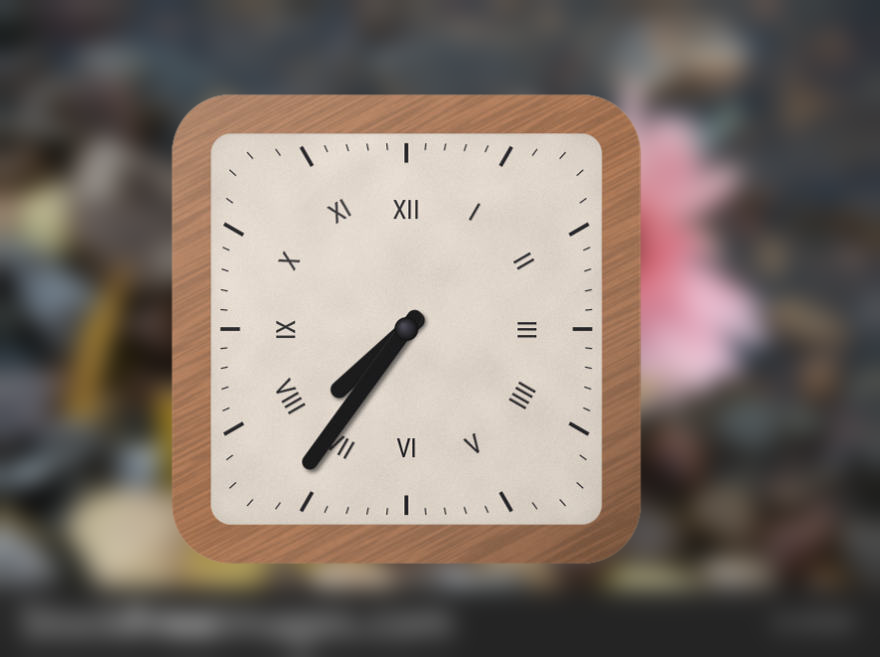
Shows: 7 h 36 min
